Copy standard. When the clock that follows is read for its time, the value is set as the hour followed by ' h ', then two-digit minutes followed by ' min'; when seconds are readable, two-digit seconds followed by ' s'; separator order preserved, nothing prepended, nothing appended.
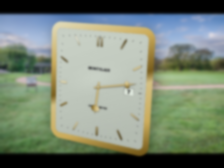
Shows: 6 h 13 min
